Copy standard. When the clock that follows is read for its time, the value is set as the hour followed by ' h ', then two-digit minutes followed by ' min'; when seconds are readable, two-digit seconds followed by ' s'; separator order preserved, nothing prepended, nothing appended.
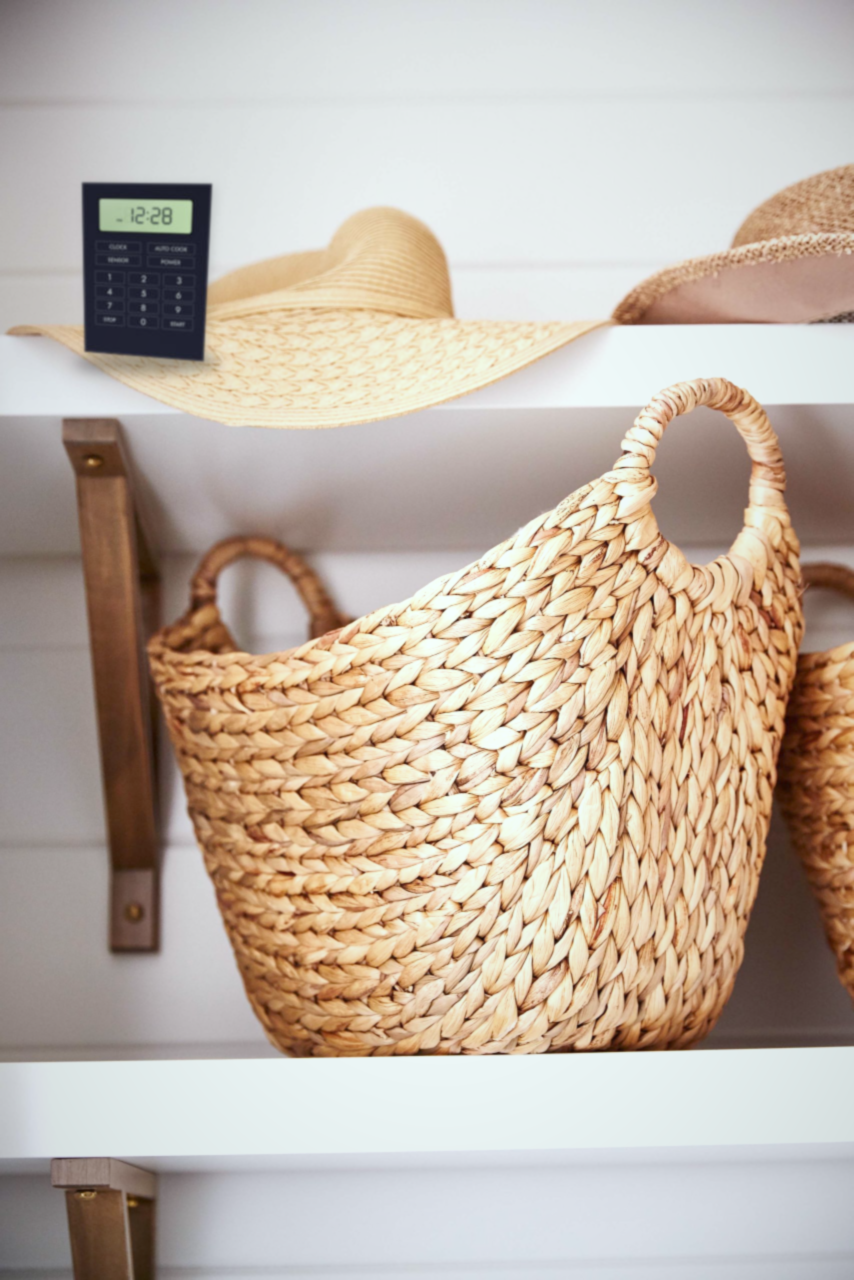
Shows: 12 h 28 min
